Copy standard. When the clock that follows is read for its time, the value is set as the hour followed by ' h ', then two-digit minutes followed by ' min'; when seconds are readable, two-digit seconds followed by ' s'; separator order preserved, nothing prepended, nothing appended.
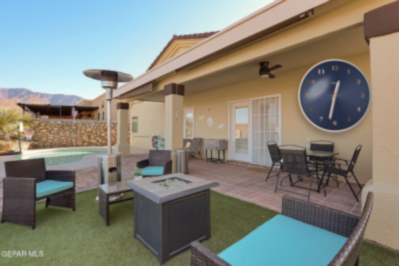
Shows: 12 h 32 min
